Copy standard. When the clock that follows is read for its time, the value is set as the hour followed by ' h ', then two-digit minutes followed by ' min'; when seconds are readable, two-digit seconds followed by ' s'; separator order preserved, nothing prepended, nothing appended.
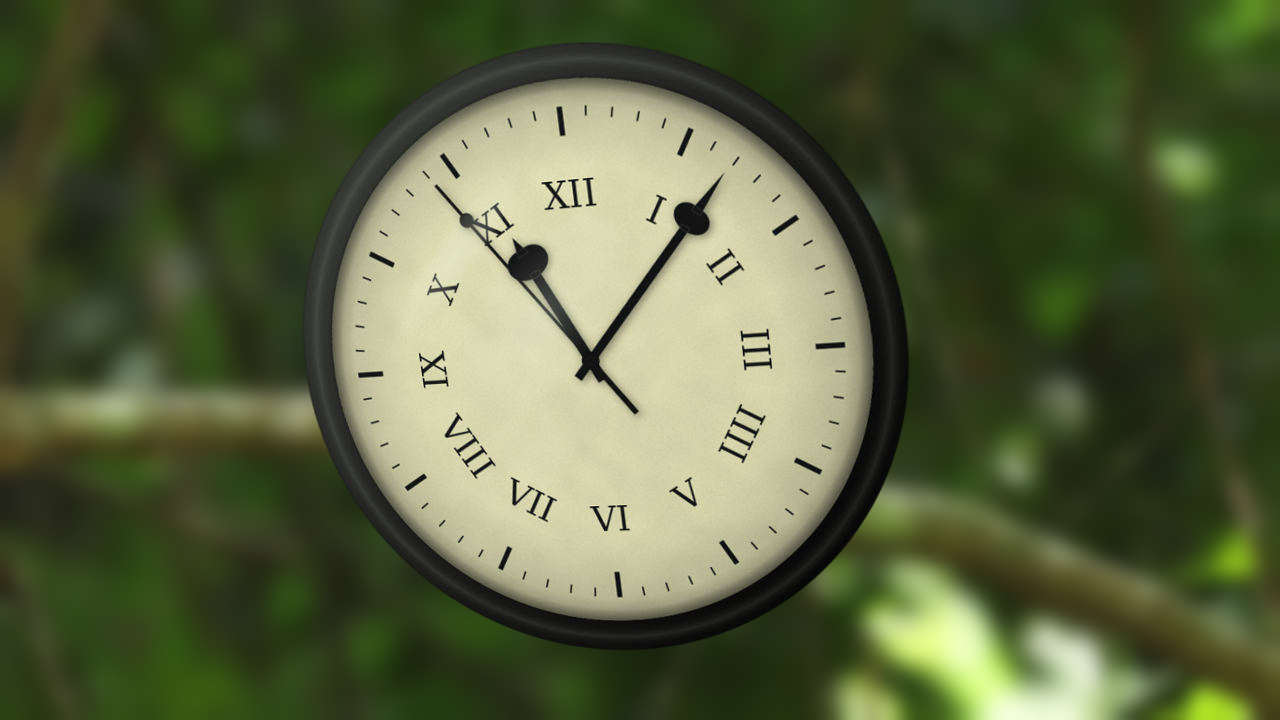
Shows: 11 h 06 min 54 s
